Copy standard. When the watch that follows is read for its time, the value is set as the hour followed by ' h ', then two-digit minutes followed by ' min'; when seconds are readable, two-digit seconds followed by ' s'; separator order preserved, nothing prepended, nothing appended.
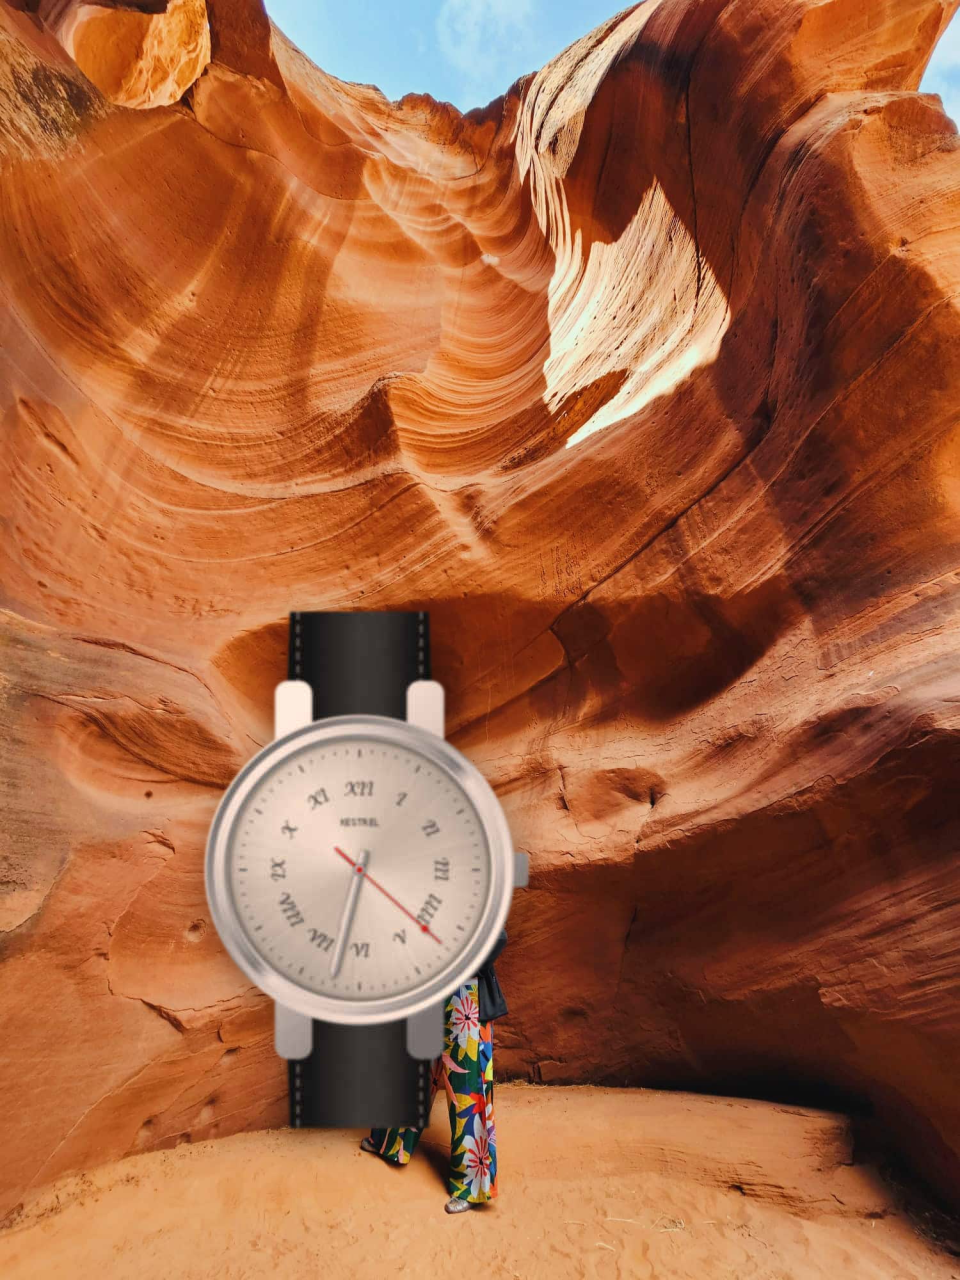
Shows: 6 h 32 min 22 s
